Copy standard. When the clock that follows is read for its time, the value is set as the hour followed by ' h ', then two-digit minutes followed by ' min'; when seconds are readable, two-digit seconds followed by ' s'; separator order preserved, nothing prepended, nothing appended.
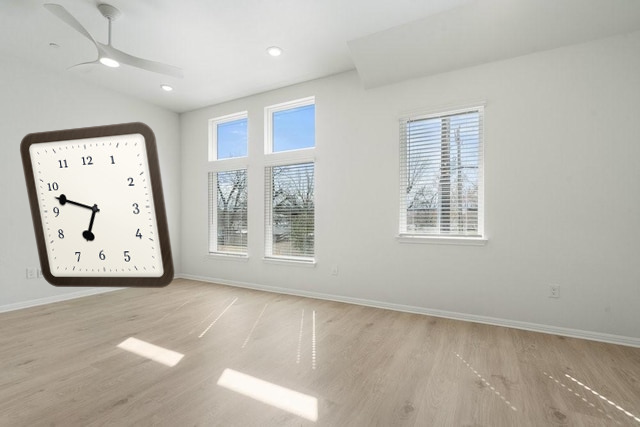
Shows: 6 h 48 min
